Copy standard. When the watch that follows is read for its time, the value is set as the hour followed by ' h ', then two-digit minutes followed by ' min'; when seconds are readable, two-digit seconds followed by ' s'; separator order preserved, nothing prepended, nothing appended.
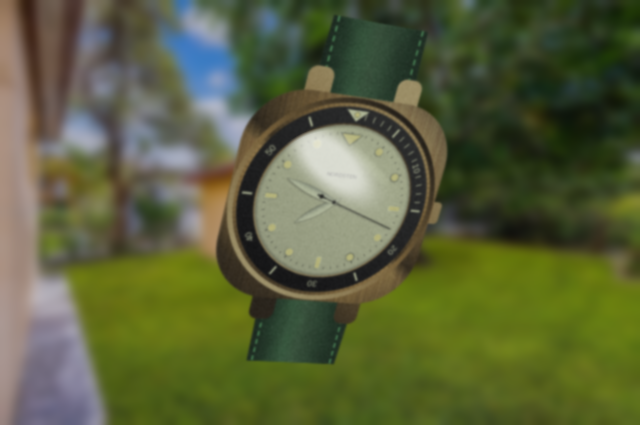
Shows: 7 h 48 min 18 s
